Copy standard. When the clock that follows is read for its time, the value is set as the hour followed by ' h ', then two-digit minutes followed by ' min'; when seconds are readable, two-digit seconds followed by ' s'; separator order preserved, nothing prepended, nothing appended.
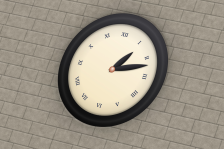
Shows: 1 h 12 min
